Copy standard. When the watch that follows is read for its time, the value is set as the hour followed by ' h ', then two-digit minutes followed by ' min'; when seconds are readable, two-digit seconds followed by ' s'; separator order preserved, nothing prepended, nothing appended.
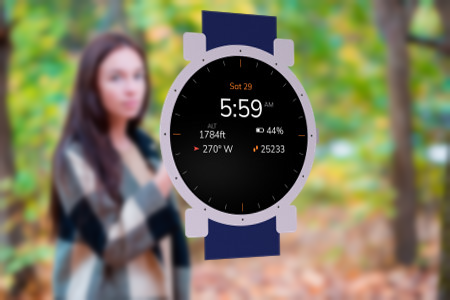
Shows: 5 h 59 min
